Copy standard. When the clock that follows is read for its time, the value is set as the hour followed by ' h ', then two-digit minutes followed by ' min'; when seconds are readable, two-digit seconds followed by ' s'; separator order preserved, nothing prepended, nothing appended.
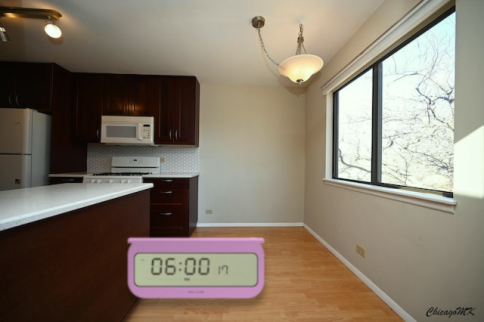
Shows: 6 h 00 min 17 s
